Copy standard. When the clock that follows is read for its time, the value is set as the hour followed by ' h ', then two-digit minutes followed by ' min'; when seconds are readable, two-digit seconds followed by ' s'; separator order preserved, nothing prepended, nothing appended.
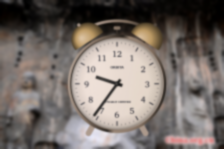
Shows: 9 h 36 min
